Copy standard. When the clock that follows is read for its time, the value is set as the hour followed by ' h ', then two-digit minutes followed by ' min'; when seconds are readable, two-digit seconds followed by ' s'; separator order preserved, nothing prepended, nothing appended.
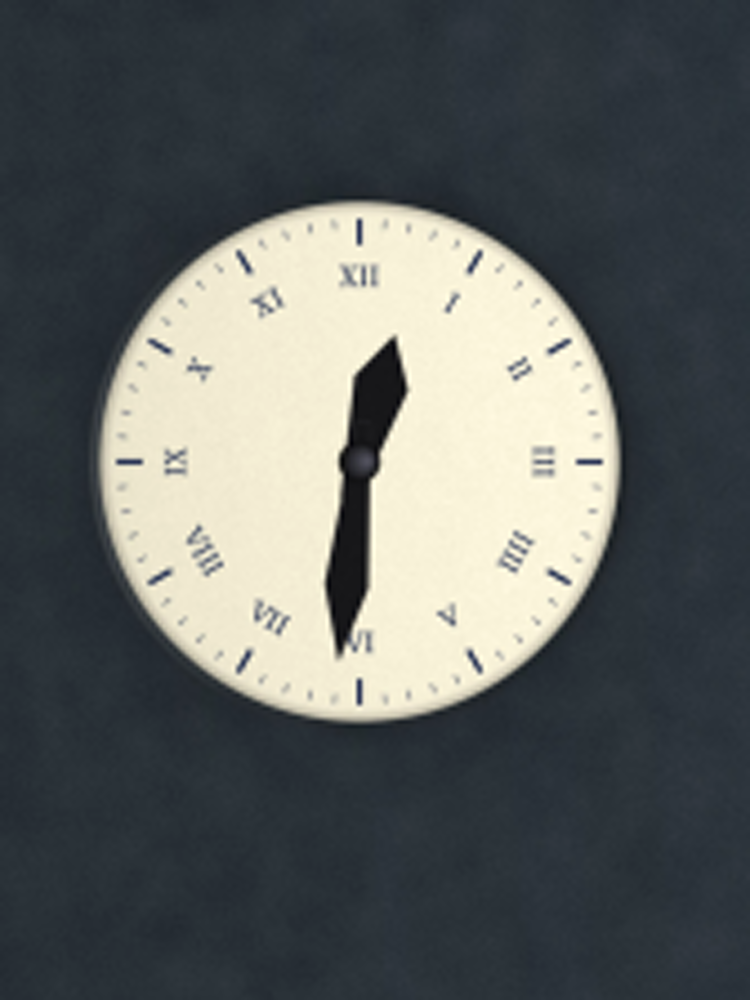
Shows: 12 h 31 min
